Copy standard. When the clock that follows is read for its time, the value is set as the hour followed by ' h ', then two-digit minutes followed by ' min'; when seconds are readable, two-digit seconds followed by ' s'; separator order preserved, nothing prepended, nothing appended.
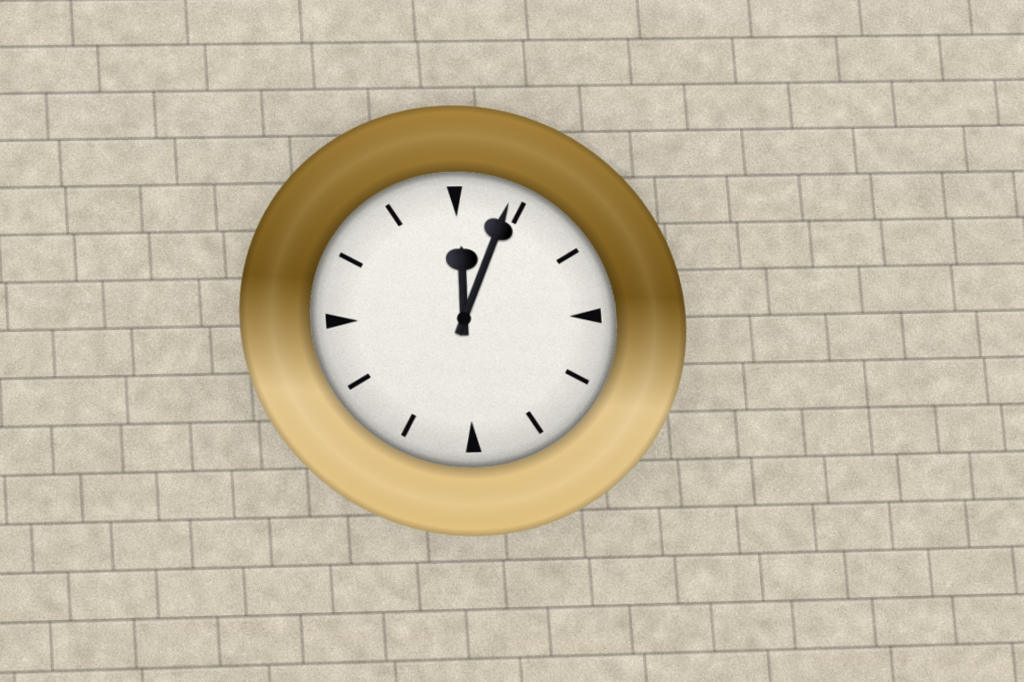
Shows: 12 h 04 min
